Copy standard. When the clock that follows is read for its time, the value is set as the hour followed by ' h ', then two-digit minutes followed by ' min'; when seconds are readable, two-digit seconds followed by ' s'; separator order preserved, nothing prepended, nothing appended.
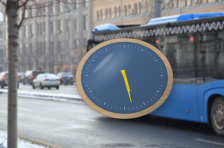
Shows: 5 h 28 min
